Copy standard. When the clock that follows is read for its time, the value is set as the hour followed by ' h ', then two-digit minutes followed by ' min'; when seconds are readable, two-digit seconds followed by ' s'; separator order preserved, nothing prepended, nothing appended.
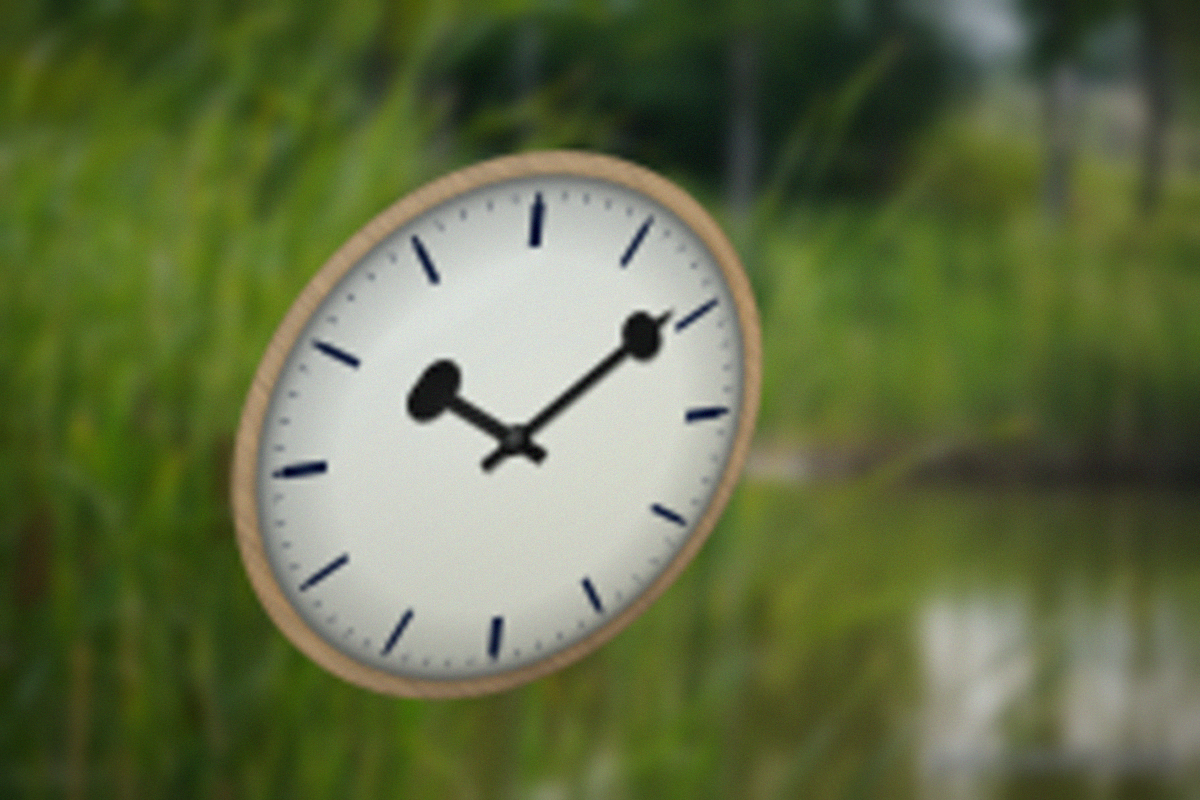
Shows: 10 h 09 min
